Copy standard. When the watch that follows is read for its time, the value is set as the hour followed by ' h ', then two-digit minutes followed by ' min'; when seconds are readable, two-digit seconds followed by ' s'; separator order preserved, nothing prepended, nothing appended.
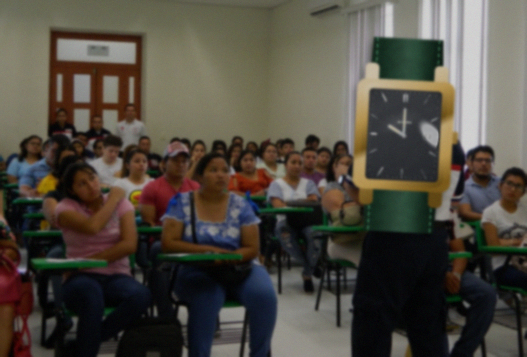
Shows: 10 h 00 min
